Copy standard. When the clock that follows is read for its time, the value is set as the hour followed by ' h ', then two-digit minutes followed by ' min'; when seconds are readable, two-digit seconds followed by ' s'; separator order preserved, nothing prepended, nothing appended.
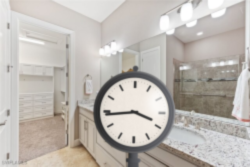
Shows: 3 h 44 min
